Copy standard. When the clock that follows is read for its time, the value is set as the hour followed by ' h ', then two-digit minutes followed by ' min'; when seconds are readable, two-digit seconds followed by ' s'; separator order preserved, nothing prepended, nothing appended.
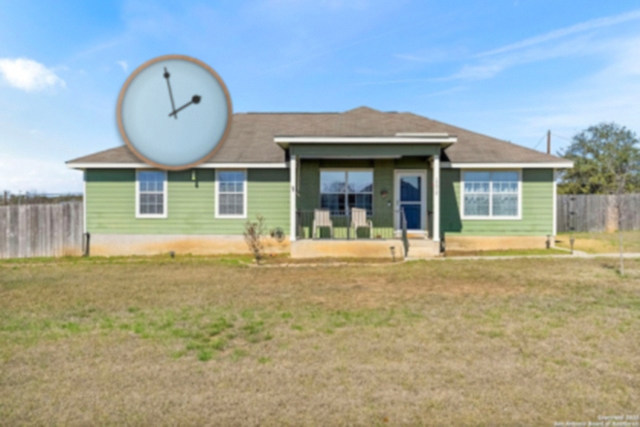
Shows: 1 h 58 min
